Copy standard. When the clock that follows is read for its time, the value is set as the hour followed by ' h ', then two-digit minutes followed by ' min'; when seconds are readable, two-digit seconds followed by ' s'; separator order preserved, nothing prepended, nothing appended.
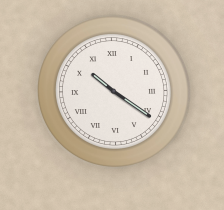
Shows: 10 h 21 min
